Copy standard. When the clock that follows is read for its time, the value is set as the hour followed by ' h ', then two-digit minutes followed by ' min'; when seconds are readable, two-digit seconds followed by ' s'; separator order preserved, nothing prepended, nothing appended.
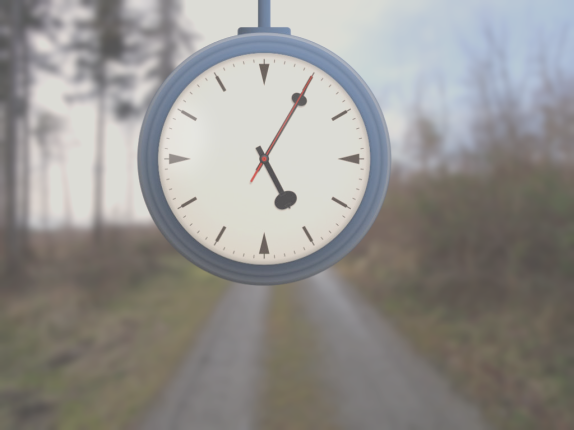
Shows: 5 h 05 min 05 s
